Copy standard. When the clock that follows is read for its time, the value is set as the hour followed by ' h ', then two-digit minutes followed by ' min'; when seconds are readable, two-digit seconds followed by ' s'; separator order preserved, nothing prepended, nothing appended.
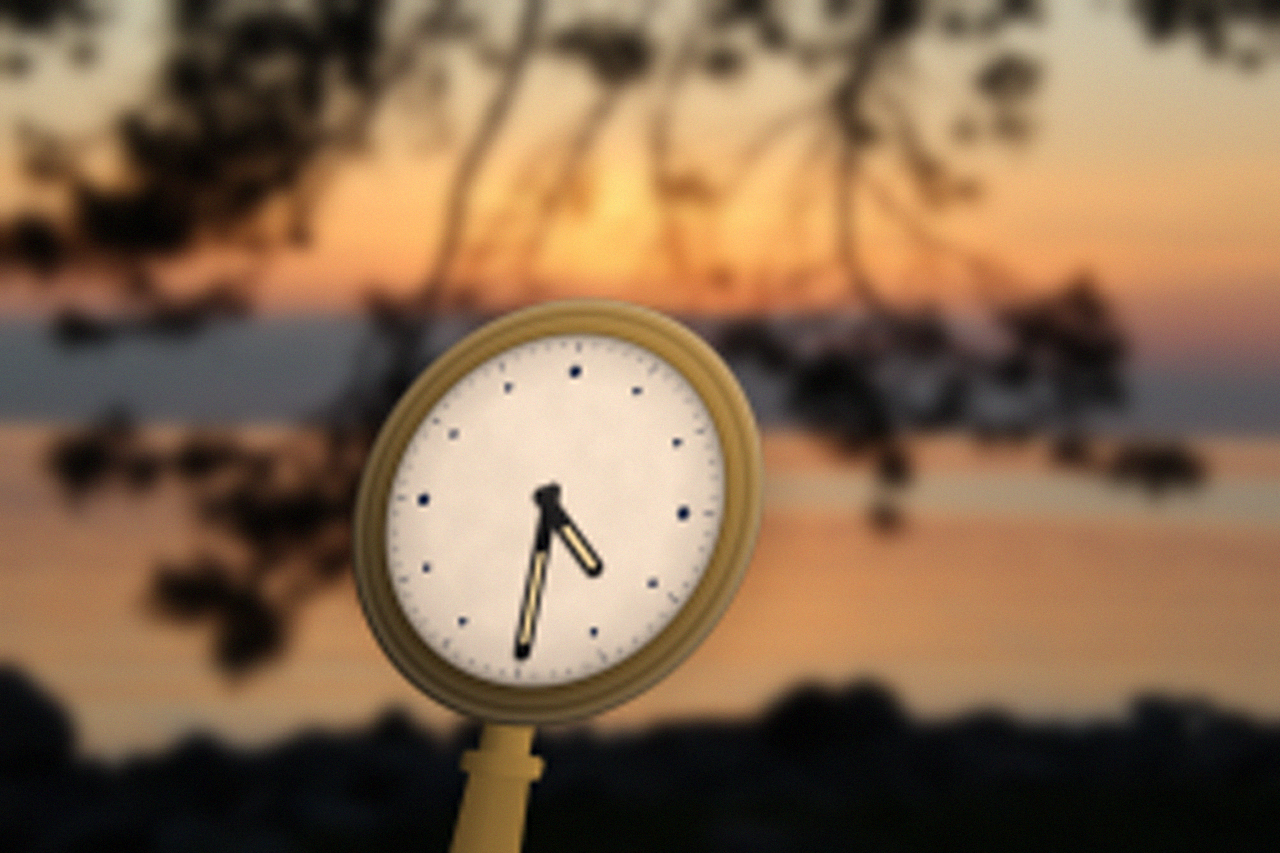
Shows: 4 h 30 min
